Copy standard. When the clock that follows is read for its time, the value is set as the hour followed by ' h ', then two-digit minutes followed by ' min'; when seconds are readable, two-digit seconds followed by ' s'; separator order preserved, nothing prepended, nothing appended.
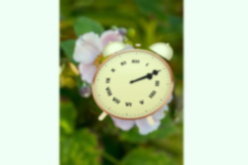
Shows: 2 h 10 min
